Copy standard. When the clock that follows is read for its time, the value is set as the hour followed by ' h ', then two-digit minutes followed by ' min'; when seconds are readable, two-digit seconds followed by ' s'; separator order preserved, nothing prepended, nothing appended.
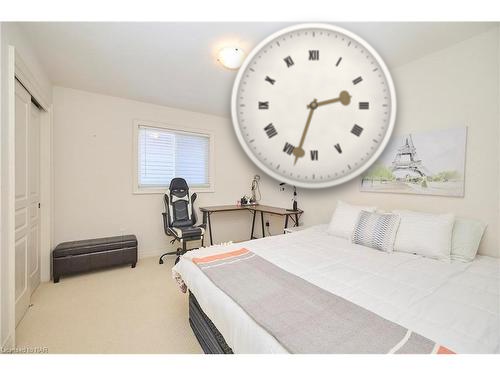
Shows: 2 h 33 min
